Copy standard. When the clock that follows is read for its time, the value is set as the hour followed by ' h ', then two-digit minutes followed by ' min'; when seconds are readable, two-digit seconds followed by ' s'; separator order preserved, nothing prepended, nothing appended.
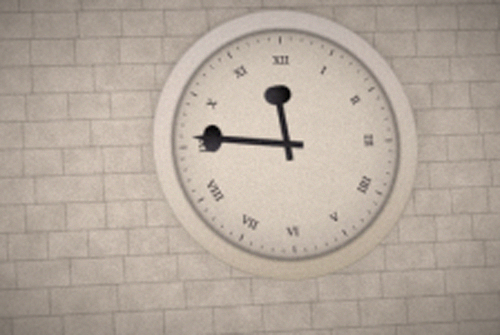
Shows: 11 h 46 min
